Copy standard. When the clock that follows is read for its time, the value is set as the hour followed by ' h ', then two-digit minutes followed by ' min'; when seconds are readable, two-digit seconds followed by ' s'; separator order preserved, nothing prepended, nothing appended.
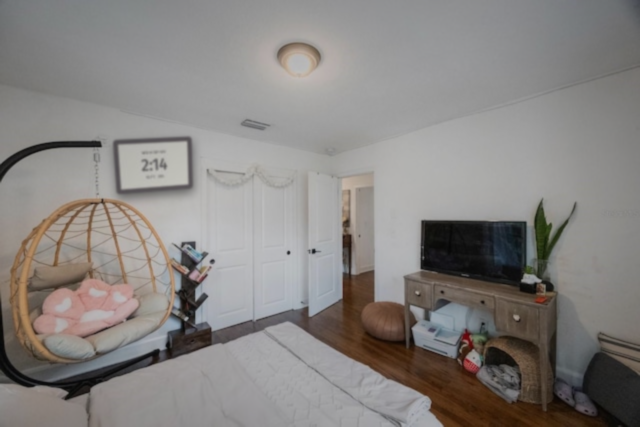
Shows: 2 h 14 min
